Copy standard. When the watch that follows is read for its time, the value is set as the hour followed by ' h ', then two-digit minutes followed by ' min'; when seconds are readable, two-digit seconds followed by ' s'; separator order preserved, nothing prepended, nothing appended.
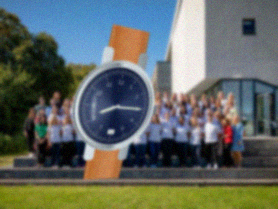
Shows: 8 h 15 min
